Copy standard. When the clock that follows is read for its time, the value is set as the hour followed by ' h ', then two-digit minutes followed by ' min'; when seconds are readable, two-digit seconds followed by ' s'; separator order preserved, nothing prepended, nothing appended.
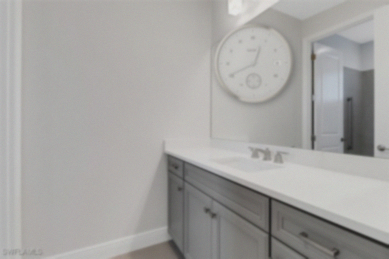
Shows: 12 h 41 min
